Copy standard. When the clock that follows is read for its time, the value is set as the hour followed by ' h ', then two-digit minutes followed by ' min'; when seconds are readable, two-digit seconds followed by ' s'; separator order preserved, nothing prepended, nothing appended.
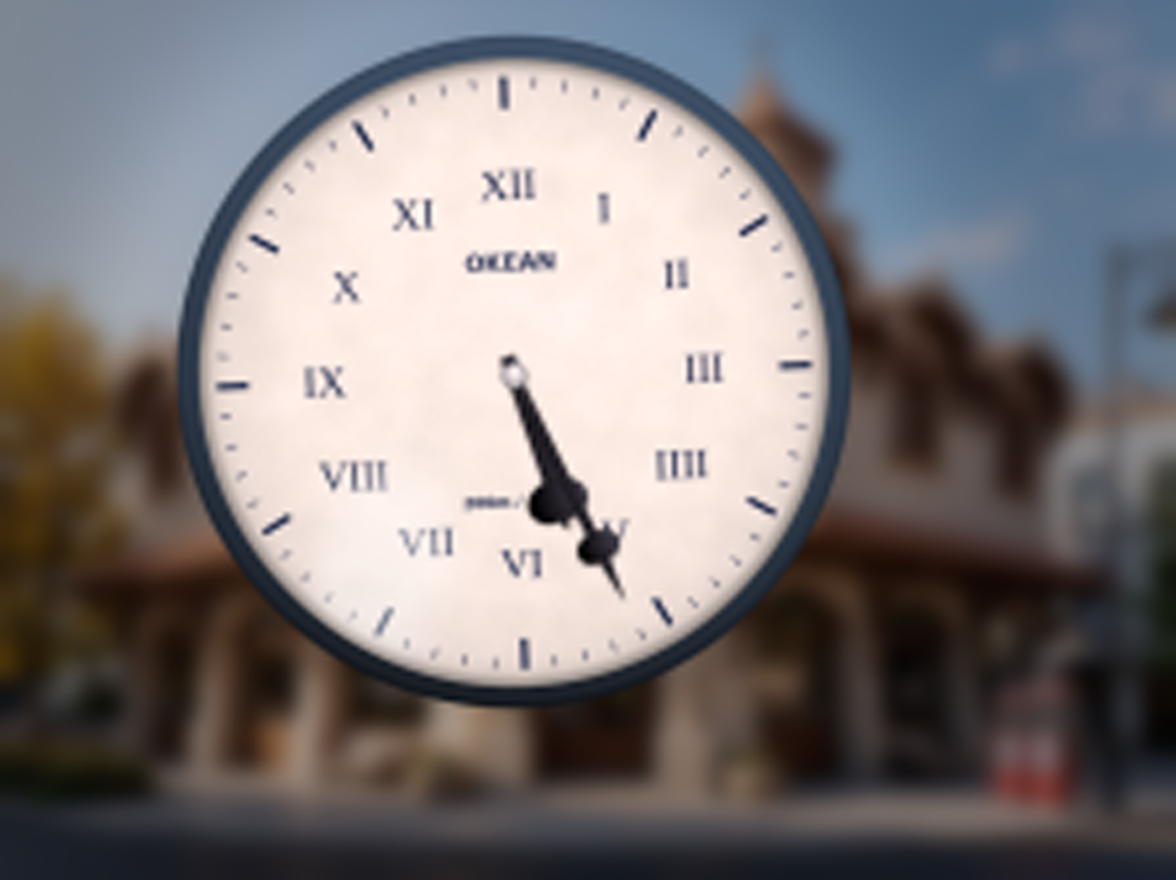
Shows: 5 h 26 min
